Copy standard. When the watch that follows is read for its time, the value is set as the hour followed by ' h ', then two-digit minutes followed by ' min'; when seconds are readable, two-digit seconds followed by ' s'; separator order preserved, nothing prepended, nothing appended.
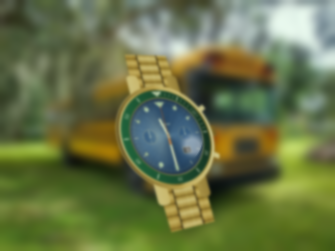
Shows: 11 h 30 min
